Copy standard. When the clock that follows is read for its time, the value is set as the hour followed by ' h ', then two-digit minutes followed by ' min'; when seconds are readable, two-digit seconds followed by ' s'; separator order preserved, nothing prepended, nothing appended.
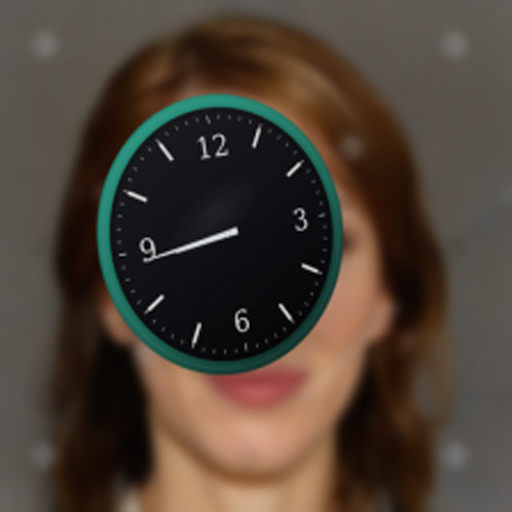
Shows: 8 h 44 min
